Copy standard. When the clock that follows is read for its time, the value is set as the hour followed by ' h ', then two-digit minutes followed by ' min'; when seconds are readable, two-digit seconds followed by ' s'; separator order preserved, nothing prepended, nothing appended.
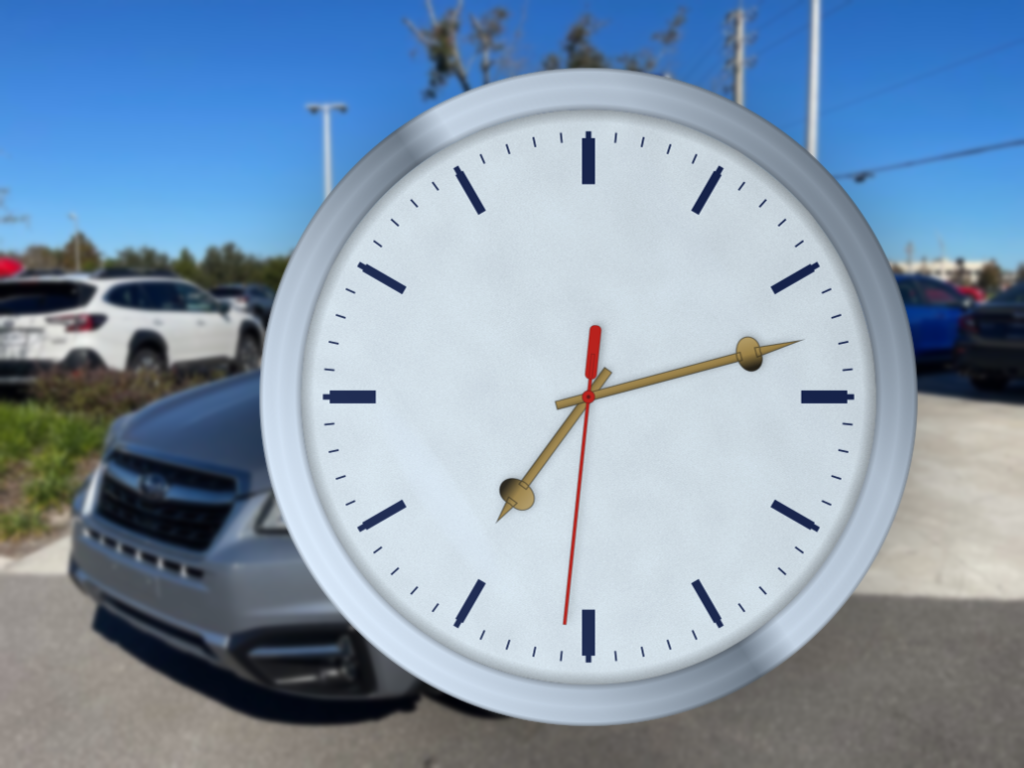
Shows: 7 h 12 min 31 s
